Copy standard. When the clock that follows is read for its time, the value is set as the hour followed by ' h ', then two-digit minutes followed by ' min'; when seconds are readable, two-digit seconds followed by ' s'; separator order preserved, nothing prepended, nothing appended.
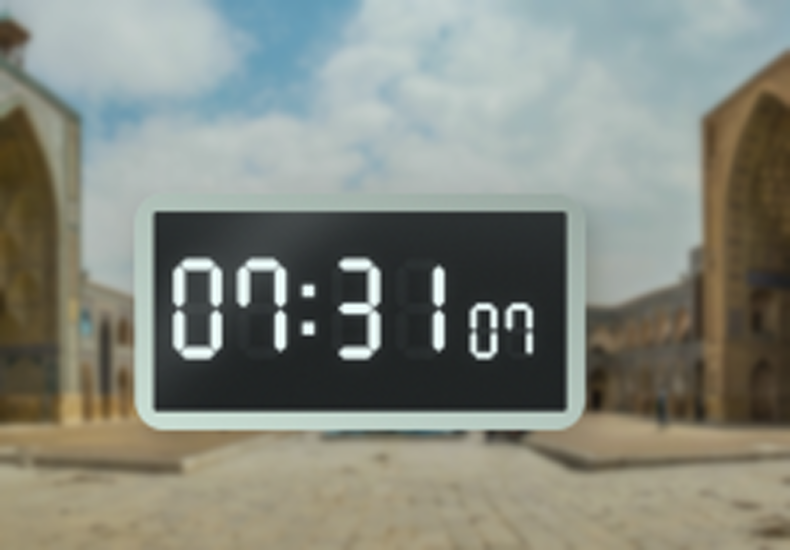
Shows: 7 h 31 min 07 s
